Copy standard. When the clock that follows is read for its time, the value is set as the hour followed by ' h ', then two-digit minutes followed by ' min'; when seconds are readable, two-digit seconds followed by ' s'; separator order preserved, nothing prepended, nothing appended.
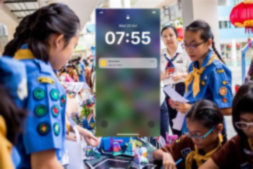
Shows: 7 h 55 min
